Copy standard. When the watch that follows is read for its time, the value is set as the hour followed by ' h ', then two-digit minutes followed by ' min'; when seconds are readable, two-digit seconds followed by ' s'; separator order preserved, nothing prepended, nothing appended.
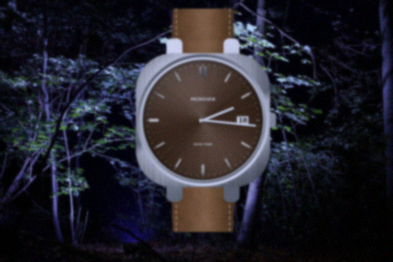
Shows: 2 h 16 min
